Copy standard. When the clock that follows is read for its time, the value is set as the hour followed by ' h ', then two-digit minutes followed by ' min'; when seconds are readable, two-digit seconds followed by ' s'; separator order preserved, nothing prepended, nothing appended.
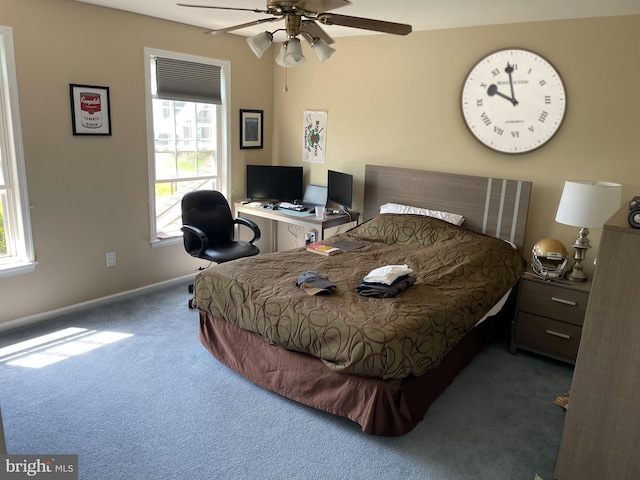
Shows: 9 h 59 min
